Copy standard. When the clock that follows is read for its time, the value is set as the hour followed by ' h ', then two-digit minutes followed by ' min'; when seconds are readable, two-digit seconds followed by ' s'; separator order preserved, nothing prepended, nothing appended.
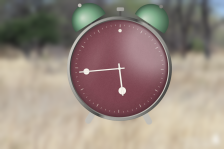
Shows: 5 h 44 min
